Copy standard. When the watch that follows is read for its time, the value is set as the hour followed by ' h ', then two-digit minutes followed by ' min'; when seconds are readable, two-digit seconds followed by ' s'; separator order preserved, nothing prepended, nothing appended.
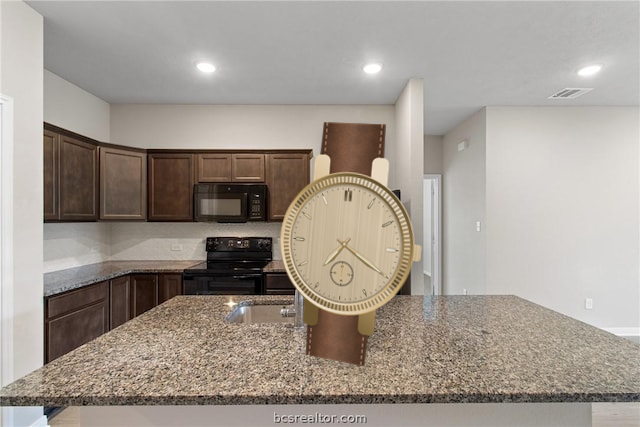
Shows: 7 h 20 min
